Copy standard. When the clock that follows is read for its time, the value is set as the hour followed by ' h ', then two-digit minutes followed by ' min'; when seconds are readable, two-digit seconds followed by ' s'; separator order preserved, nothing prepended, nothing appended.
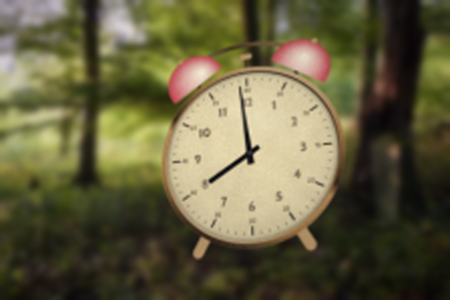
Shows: 7 h 59 min
